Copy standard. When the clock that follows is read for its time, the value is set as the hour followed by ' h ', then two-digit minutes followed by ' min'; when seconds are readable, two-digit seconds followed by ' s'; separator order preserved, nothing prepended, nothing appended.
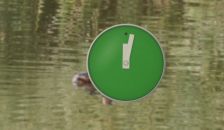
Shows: 12 h 02 min
